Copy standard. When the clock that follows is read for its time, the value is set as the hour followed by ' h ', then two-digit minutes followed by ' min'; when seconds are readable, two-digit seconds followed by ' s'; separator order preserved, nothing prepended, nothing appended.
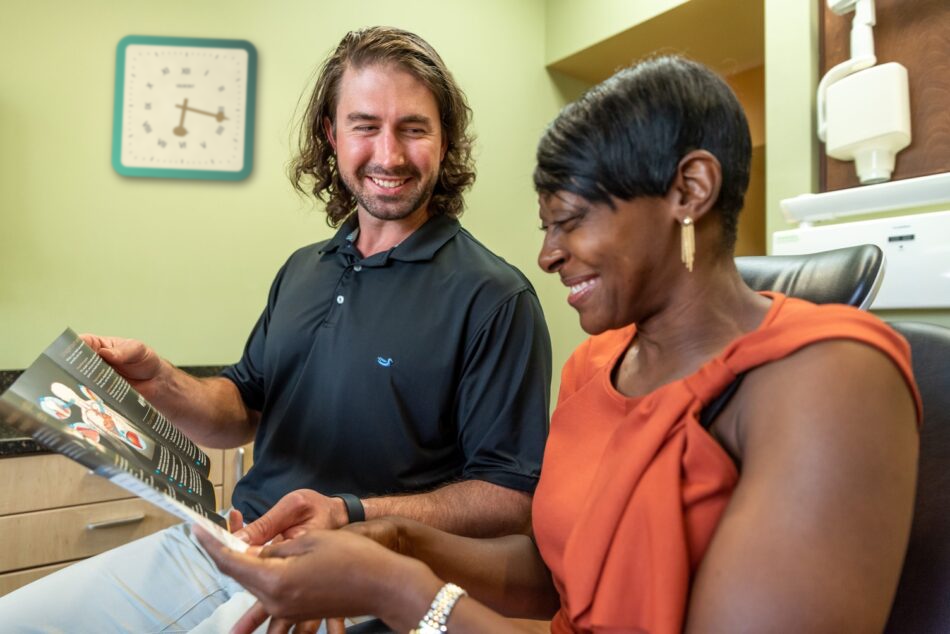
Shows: 6 h 17 min
